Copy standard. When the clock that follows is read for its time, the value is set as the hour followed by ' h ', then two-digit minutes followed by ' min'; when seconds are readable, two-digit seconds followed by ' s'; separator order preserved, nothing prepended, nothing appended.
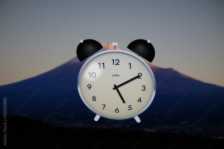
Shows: 5 h 10 min
